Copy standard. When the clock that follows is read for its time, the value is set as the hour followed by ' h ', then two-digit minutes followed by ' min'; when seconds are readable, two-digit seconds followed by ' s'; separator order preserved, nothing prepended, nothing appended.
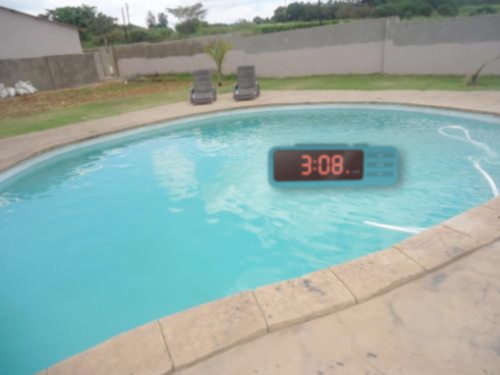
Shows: 3 h 08 min
